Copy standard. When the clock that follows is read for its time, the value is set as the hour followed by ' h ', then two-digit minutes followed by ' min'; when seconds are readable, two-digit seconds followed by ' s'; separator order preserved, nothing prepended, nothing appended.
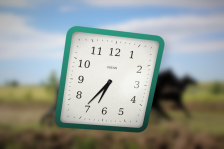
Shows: 6 h 36 min
